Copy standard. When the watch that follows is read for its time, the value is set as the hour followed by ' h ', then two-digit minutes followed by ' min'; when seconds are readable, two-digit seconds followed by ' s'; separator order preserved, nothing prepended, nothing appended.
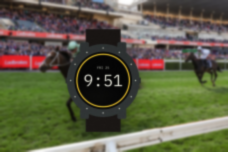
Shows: 9 h 51 min
